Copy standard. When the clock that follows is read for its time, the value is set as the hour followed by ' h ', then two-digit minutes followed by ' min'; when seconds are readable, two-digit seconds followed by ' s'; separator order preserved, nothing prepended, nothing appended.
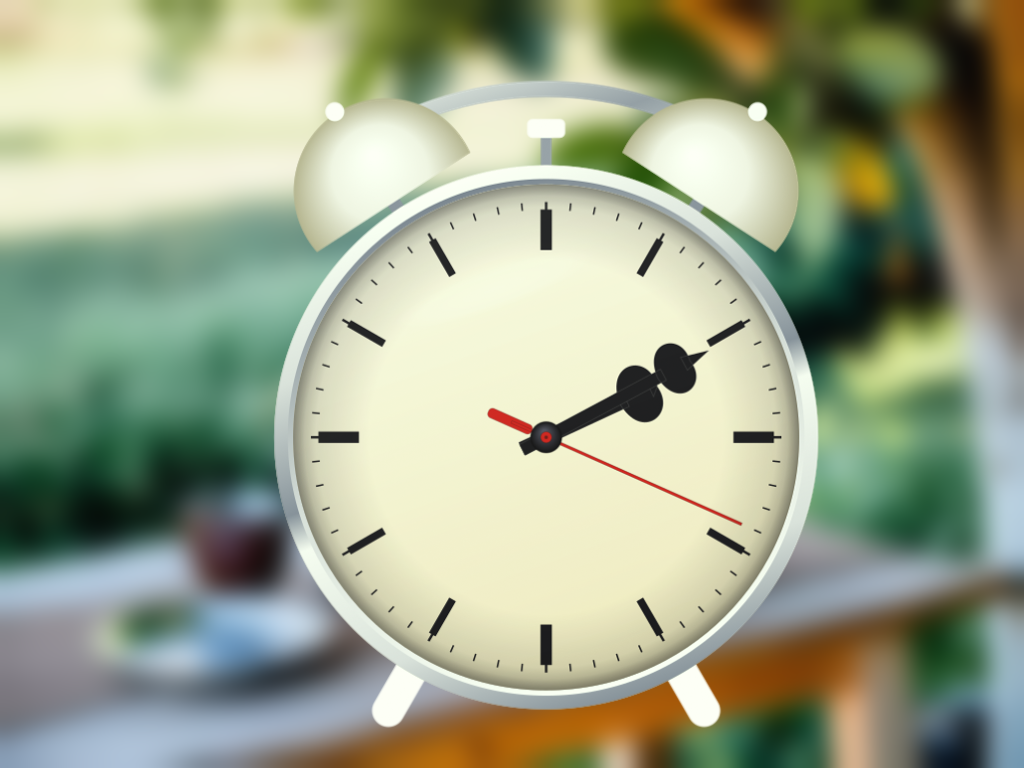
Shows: 2 h 10 min 19 s
